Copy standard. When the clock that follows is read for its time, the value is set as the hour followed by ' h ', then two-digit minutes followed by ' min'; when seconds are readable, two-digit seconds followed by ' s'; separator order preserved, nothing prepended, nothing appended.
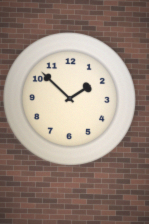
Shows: 1 h 52 min
